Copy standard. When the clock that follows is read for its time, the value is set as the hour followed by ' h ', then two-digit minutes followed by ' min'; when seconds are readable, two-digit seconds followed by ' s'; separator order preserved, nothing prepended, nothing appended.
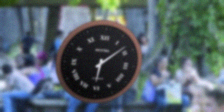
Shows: 6 h 08 min
